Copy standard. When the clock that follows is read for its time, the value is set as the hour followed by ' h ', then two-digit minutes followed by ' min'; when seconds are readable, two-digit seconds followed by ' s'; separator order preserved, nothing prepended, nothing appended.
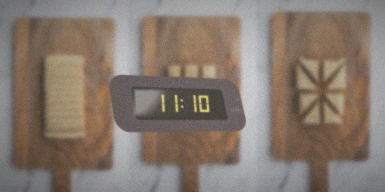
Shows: 11 h 10 min
